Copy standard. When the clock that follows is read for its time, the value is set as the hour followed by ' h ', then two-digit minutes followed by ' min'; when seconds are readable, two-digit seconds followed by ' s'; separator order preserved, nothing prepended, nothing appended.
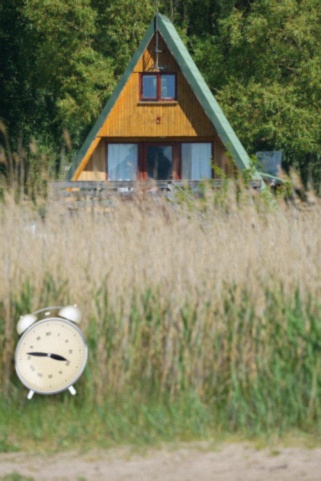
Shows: 3 h 47 min
